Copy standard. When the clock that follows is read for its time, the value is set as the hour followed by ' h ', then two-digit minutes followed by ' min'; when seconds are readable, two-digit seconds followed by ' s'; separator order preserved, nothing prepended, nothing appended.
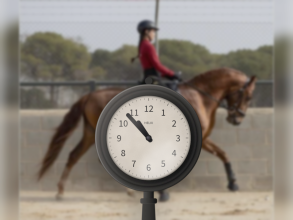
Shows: 10 h 53 min
